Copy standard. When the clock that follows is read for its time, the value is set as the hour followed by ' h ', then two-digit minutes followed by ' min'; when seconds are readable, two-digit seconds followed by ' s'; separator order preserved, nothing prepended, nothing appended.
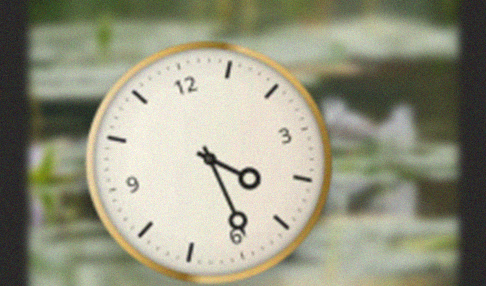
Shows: 4 h 29 min
